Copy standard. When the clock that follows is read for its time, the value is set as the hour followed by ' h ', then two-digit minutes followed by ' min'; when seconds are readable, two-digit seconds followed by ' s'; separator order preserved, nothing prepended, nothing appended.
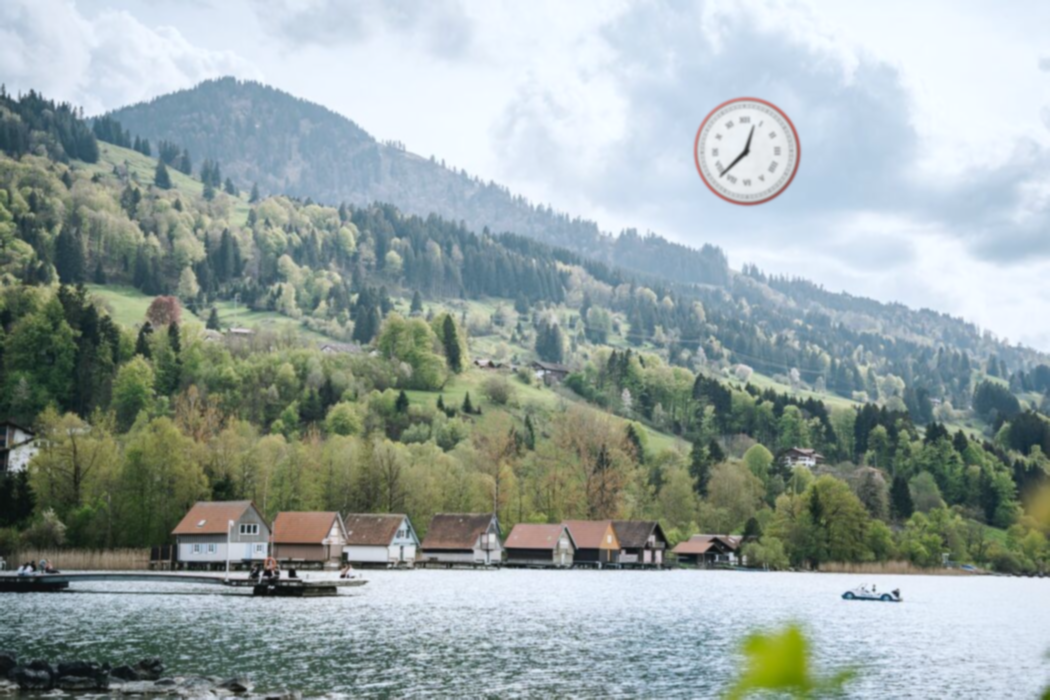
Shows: 12 h 38 min
